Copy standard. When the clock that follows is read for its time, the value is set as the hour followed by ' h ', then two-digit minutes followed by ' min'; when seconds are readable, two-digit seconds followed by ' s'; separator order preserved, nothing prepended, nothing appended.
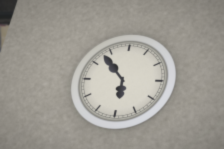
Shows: 5 h 53 min
